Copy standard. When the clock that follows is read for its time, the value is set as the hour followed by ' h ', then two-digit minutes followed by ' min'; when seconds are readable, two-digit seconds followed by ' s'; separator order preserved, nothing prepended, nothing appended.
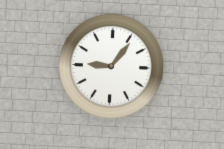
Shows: 9 h 06 min
